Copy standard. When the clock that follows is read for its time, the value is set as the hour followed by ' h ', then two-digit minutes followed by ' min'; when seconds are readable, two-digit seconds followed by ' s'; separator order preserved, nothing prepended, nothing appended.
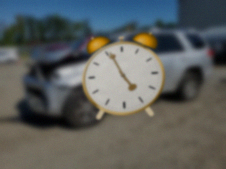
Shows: 4 h 56 min
